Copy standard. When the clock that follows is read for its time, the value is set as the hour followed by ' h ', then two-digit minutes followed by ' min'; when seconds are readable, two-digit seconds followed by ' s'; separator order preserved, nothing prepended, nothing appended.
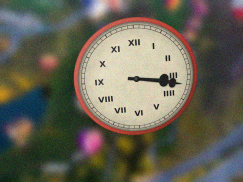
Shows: 3 h 17 min
